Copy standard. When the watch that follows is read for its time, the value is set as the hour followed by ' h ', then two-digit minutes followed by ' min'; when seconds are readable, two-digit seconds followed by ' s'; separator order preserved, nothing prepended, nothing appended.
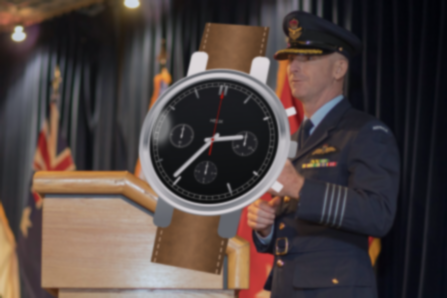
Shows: 2 h 36 min
